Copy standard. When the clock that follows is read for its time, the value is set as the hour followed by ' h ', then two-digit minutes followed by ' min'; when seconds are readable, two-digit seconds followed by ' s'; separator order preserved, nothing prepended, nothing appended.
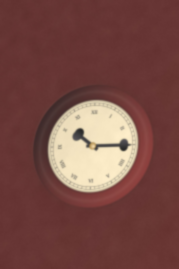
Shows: 10 h 15 min
